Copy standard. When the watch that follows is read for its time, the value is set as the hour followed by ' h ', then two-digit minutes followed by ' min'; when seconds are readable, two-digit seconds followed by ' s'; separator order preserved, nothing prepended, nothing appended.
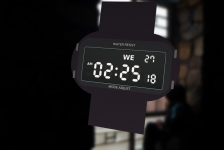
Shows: 2 h 25 min 18 s
